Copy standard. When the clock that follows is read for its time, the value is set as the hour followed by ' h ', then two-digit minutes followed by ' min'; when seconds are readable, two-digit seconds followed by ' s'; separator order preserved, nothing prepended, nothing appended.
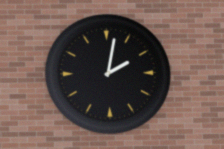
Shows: 2 h 02 min
